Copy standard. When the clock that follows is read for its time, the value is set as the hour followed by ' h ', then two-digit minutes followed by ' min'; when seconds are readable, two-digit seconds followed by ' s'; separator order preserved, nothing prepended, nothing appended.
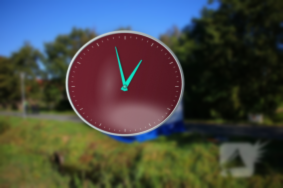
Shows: 12 h 58 min
